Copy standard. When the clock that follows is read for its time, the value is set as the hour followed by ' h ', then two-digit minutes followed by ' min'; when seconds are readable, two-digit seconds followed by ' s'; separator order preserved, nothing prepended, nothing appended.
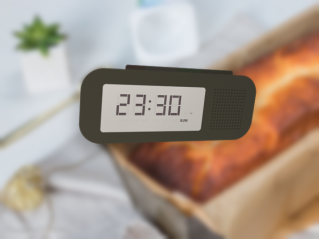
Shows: 23 h 30 min
